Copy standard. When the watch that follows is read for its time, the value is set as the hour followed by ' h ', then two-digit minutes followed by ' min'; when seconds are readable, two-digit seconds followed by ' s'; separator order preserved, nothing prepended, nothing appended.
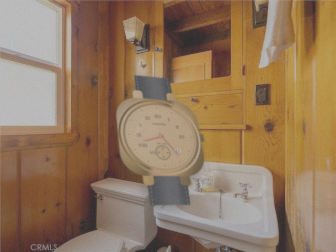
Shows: 8 h 24 min
